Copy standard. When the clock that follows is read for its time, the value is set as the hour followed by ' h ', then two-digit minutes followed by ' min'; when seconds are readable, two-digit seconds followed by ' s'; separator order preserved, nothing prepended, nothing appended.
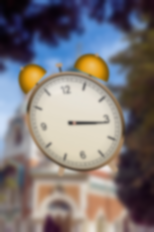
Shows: 3 h 16 min
